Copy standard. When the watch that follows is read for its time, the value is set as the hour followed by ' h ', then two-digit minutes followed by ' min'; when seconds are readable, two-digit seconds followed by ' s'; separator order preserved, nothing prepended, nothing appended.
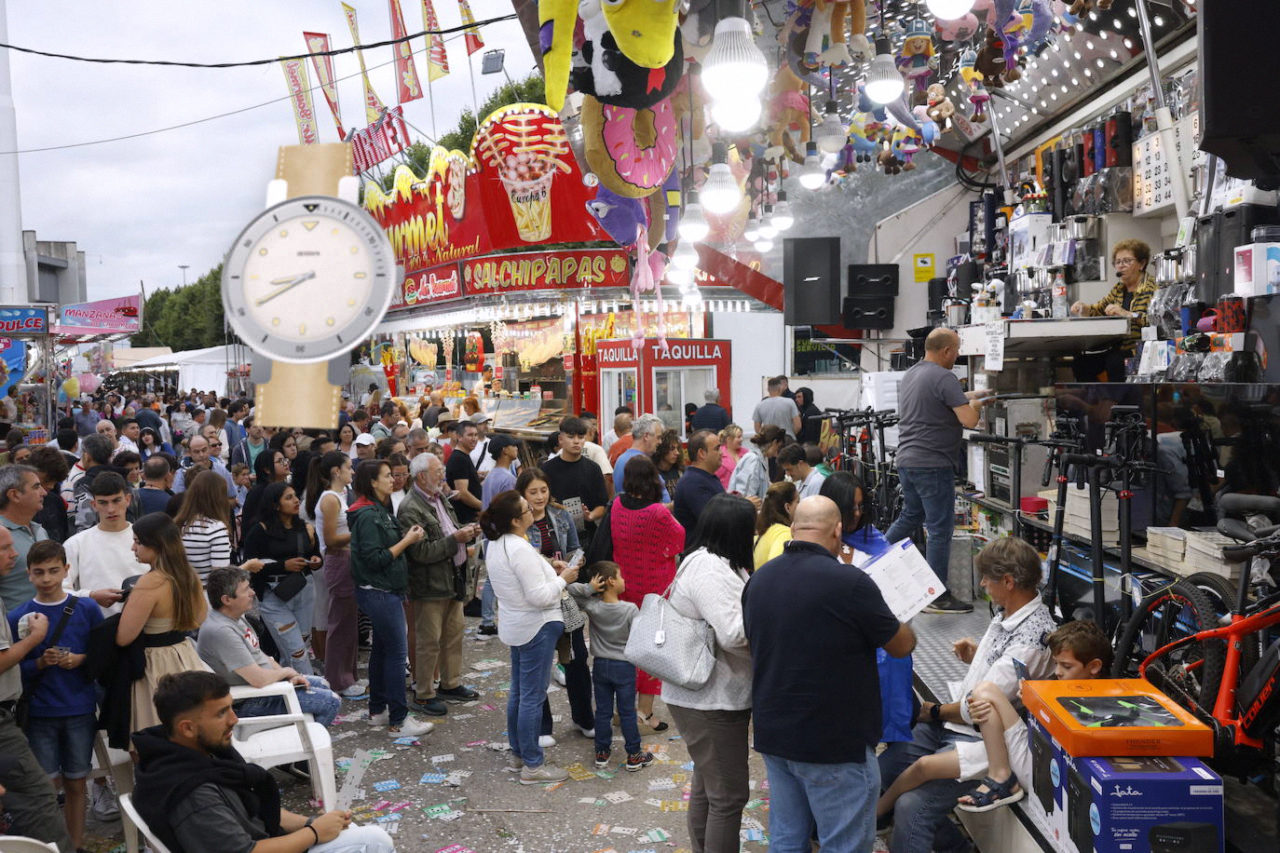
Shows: 8 h 40 min
